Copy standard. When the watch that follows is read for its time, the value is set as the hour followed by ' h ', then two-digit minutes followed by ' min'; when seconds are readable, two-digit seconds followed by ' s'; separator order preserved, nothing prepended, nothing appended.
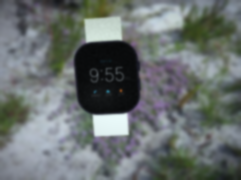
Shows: 9 h 55 min
